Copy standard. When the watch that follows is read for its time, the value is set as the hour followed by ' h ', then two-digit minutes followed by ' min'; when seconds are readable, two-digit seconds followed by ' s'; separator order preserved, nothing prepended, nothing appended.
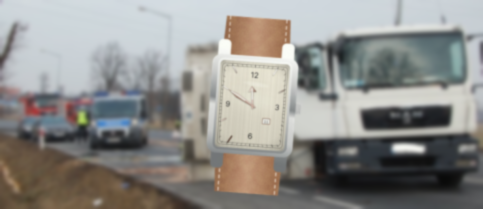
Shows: 11 h 50 min
